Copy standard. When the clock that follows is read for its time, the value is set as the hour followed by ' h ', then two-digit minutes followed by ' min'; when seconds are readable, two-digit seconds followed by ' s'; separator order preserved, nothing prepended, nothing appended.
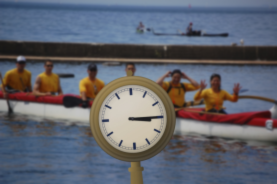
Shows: 3 h 15 min
